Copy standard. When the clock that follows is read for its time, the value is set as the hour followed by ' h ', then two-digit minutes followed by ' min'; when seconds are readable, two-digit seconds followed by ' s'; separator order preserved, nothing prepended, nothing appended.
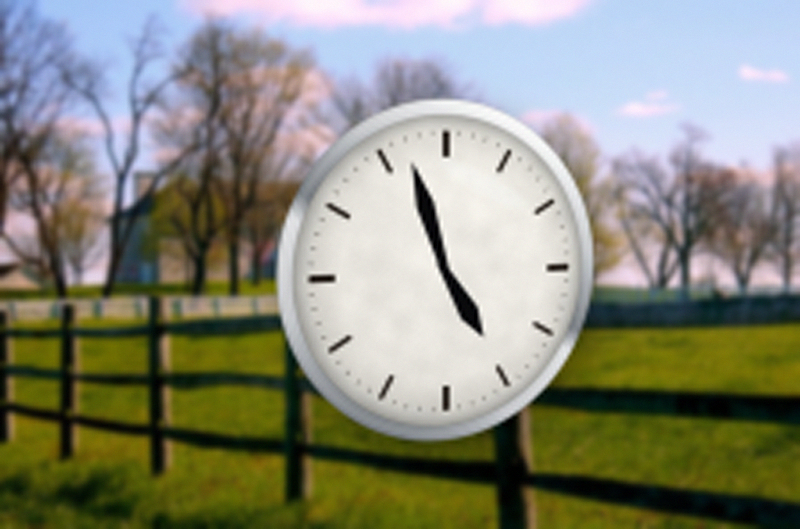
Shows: 4 h 57 min
